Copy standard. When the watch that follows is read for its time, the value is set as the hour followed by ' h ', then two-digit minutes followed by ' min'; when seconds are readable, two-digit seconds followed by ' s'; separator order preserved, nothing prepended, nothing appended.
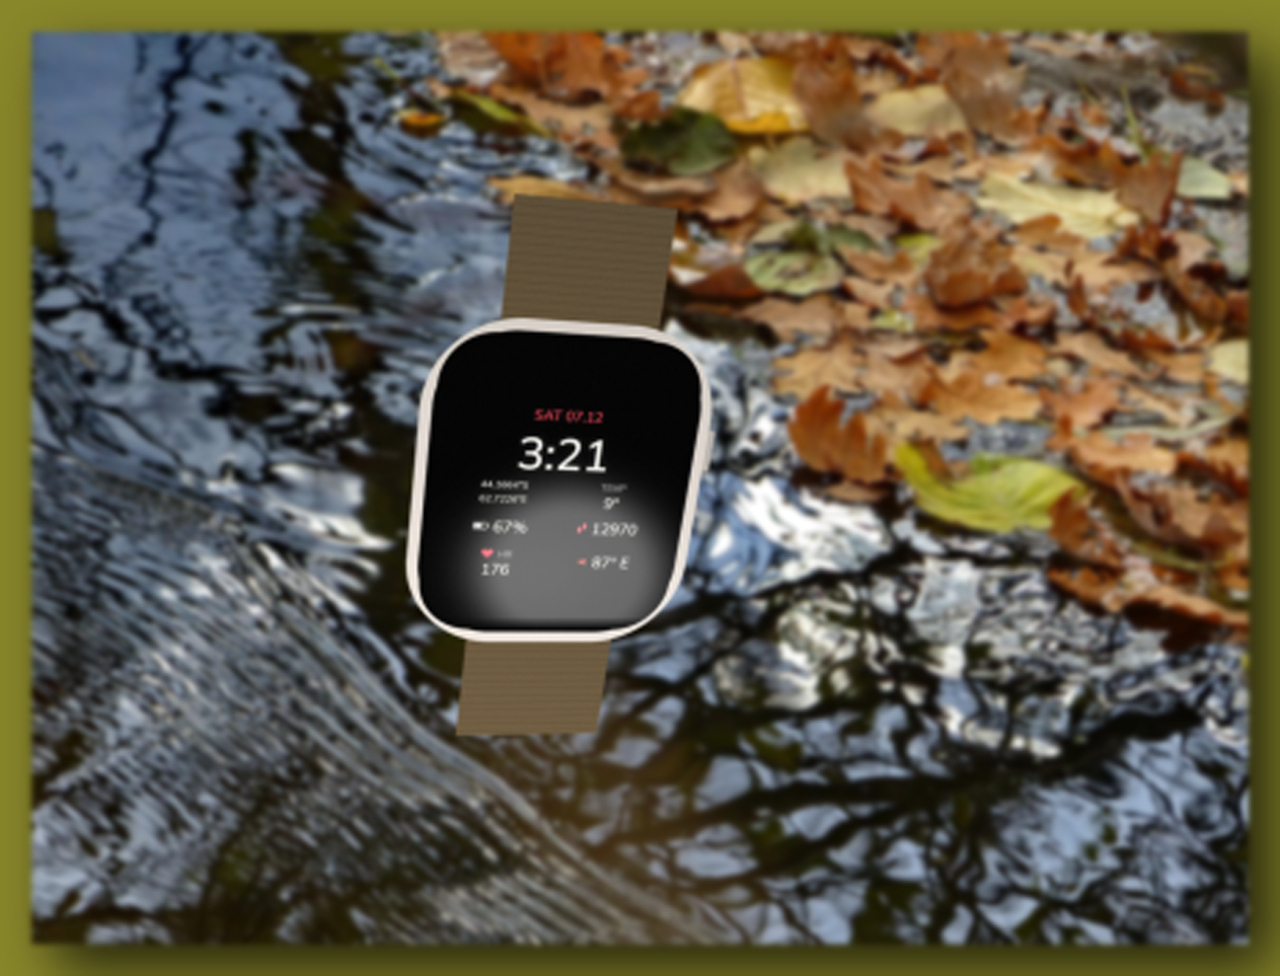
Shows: 3 h 21 min
